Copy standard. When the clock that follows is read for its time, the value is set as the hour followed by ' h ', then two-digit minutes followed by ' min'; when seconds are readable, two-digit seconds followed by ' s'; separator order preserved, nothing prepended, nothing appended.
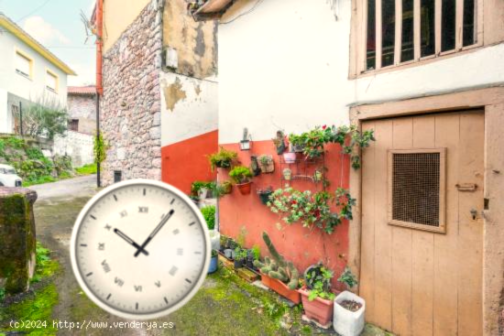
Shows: 10 h 06 min
